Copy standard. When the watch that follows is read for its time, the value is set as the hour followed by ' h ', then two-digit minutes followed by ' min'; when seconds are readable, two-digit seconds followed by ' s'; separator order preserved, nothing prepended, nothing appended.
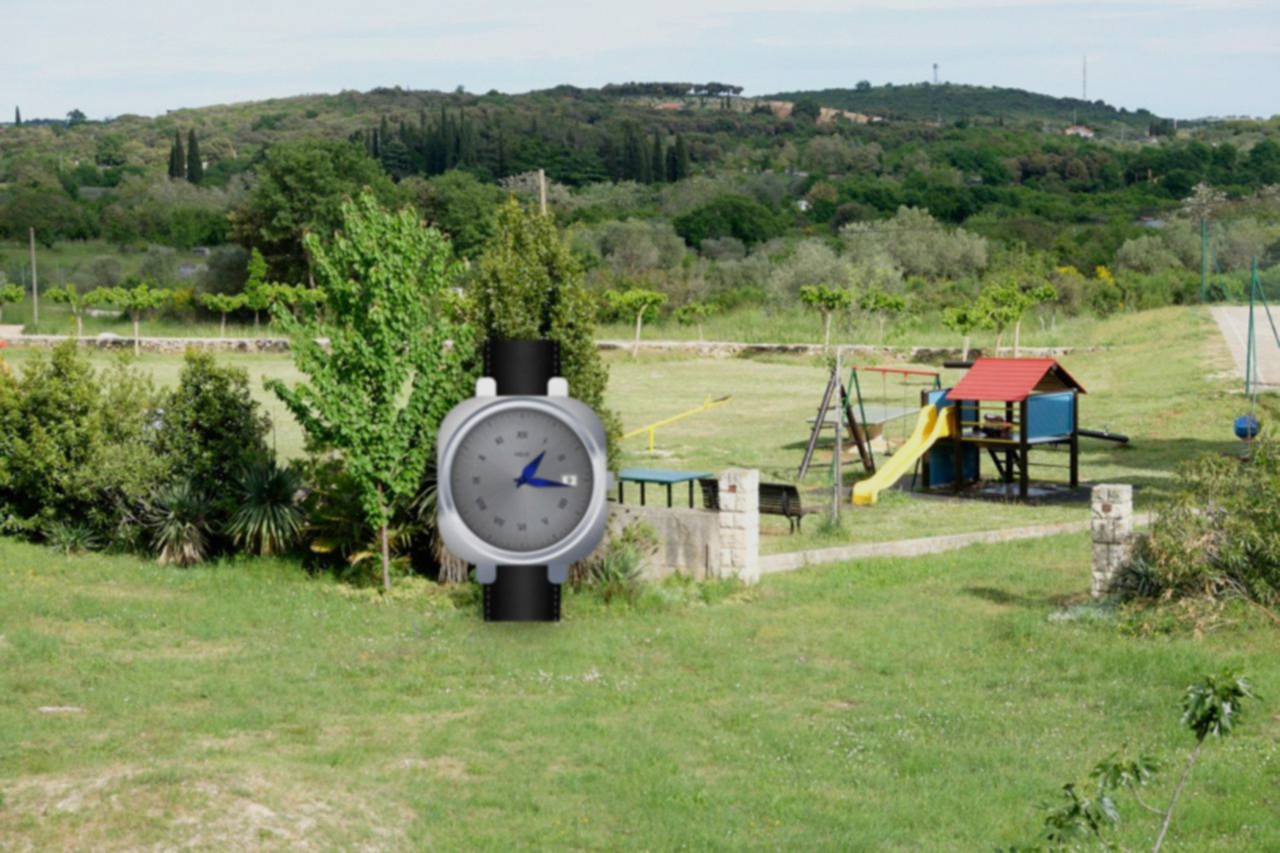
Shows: 1 h 16 min
